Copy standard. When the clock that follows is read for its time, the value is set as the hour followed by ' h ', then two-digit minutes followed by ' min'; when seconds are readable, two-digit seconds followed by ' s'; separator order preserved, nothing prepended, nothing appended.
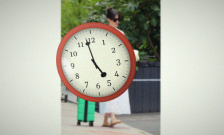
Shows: 4 h 58 min
